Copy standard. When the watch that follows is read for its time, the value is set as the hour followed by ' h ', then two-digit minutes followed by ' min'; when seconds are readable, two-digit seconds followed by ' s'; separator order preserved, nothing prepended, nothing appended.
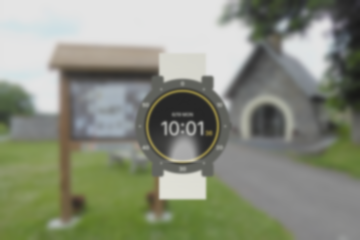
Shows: 10 h 01 min
